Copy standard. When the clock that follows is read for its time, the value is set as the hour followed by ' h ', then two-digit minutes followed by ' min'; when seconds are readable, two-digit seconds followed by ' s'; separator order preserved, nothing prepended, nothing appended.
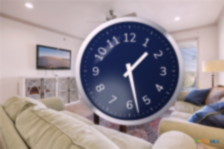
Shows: 1 h 28 min
